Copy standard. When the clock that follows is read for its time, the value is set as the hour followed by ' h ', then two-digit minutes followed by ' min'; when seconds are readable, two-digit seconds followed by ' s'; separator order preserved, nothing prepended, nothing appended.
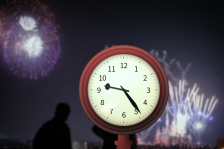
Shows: 9 h 24 min
